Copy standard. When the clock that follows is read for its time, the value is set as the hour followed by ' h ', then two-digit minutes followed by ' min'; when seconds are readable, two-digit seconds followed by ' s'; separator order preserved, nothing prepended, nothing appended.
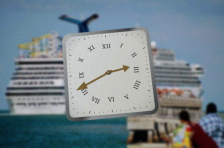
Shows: 2 h 41 min
